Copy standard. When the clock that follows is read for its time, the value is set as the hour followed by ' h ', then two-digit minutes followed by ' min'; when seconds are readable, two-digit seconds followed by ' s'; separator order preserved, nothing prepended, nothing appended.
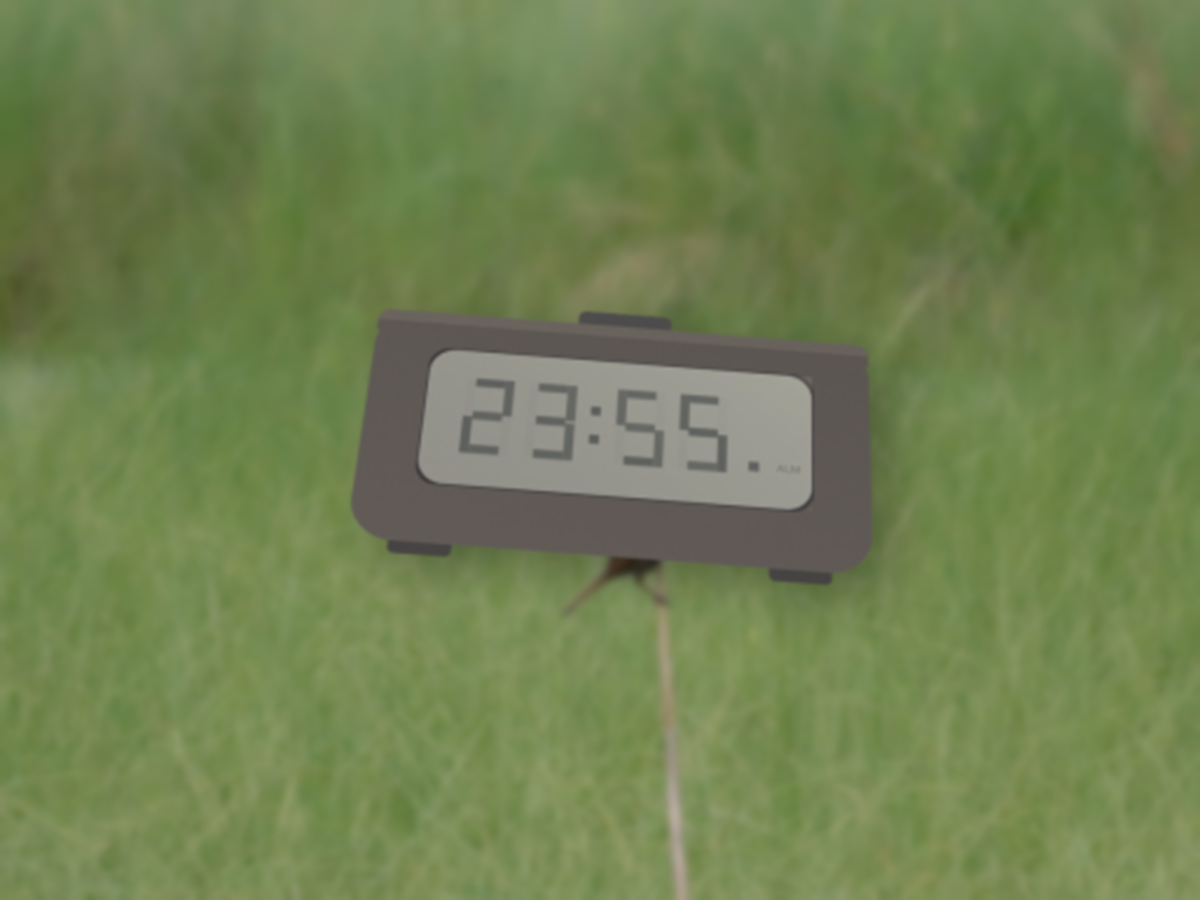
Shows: 23 h 55 min
